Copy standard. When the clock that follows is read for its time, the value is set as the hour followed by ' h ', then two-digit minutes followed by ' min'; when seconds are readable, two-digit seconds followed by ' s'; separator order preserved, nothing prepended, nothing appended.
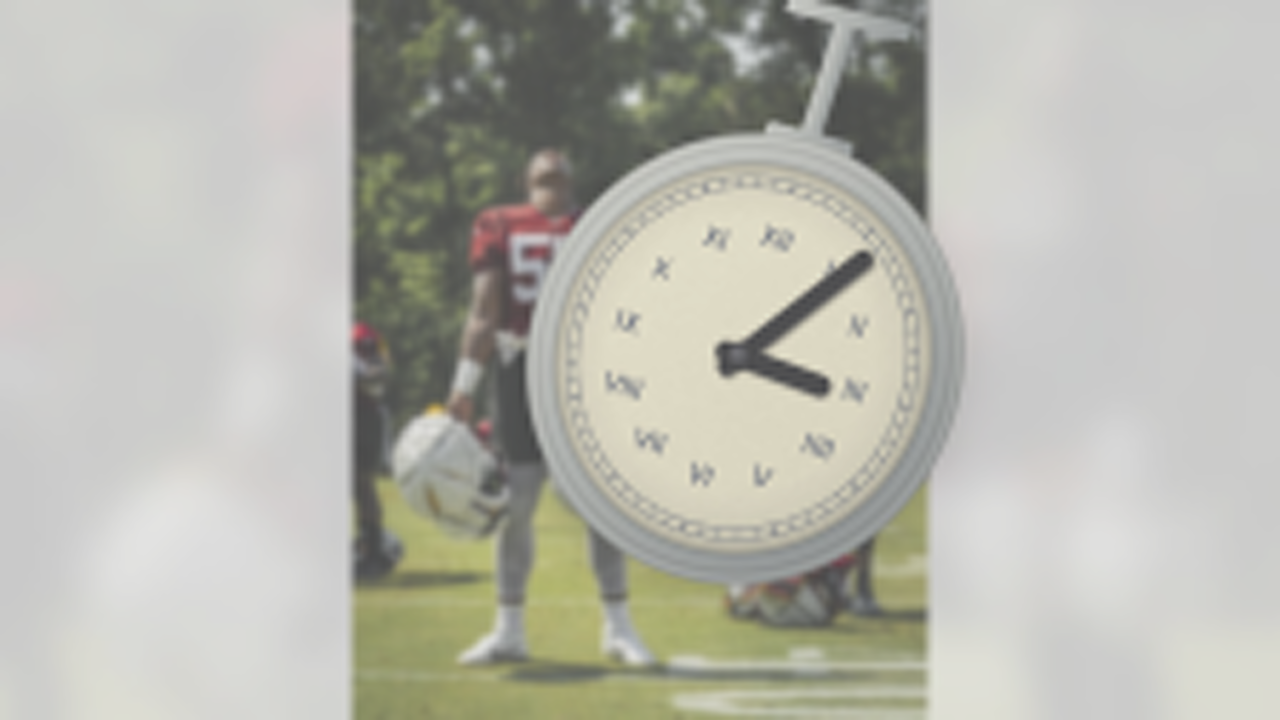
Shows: 3 h 06 min
